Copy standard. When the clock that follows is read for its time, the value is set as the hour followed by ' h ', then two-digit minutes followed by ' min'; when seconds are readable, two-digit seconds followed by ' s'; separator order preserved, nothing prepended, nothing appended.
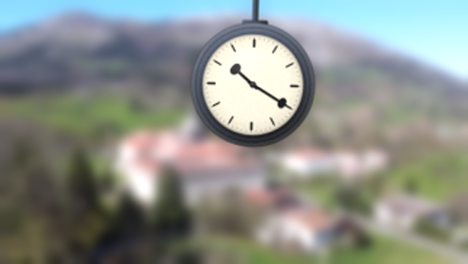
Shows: 10 h 20 min
